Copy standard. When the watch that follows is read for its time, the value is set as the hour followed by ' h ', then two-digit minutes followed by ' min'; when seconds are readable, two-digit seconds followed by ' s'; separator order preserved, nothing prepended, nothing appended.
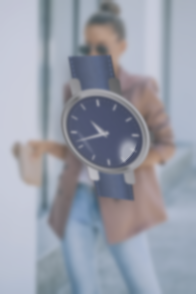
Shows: 10 h 42 min
